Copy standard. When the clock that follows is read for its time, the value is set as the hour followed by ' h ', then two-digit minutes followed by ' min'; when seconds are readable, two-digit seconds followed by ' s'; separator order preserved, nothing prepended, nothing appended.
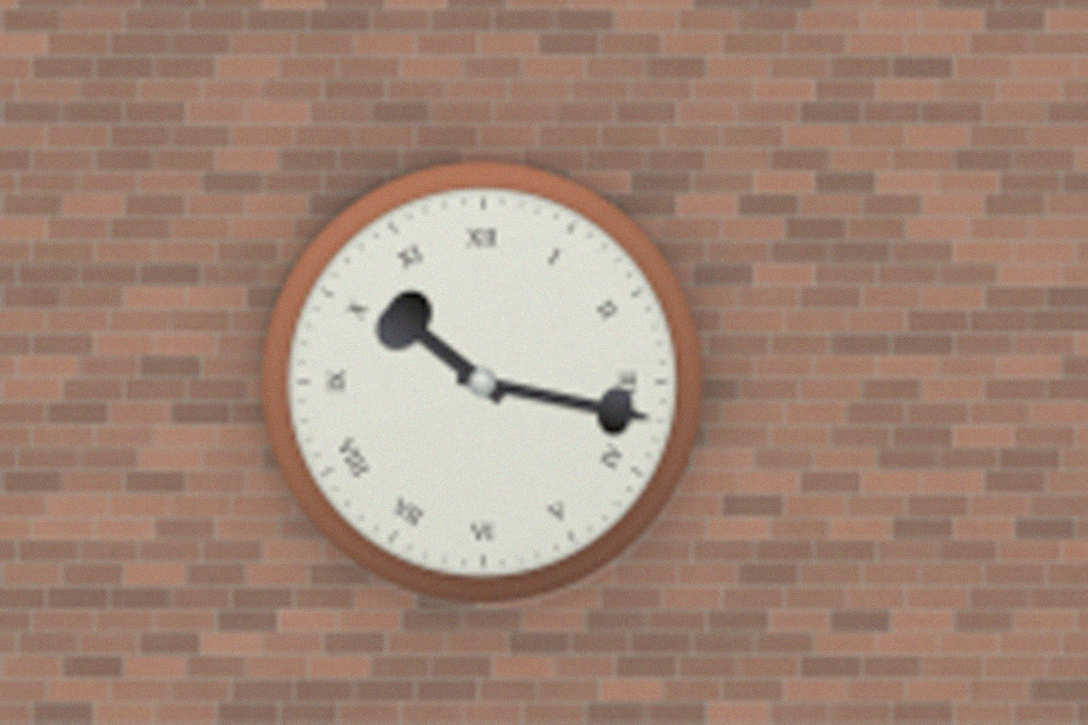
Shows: 10 h 17 min
